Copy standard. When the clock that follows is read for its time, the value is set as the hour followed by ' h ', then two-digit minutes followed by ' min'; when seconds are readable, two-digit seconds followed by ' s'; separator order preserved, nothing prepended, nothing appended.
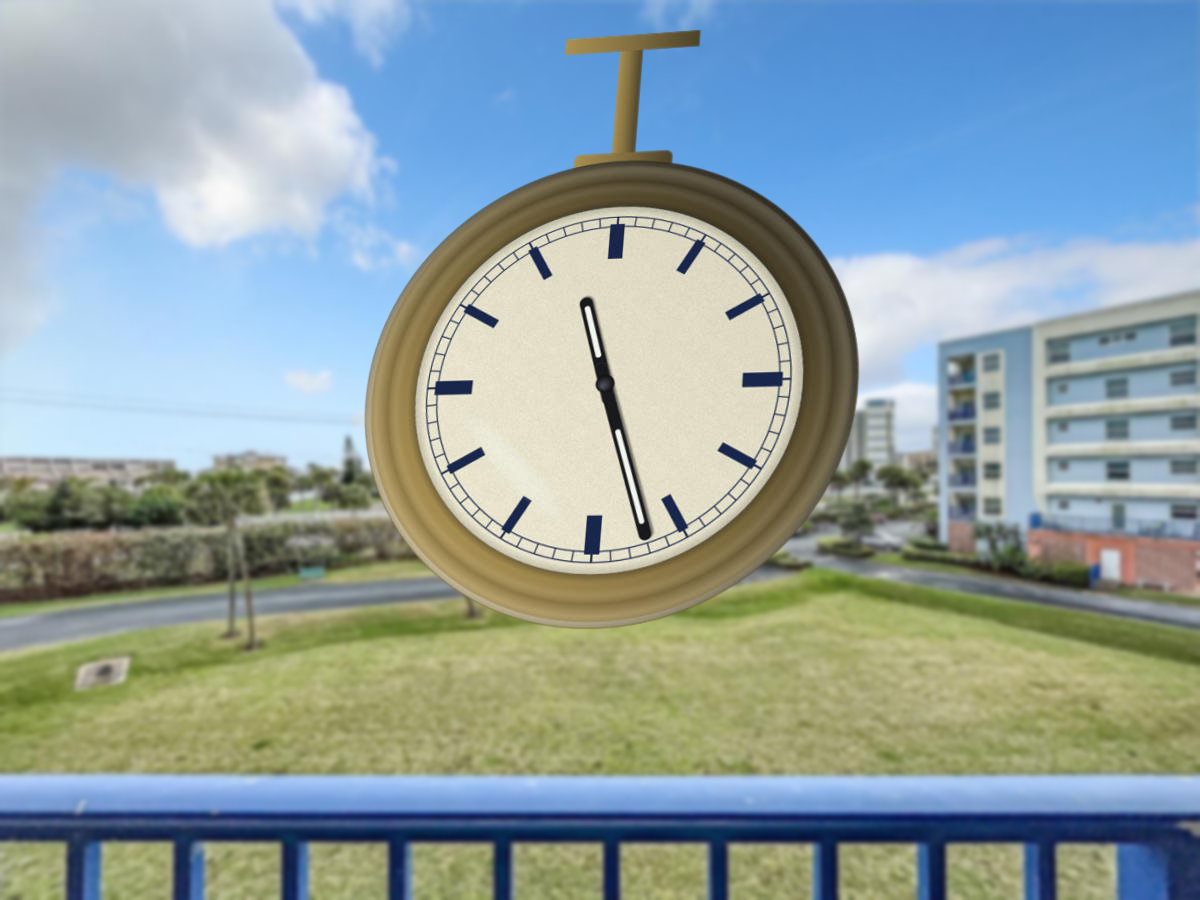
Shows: 11 h 27 min
